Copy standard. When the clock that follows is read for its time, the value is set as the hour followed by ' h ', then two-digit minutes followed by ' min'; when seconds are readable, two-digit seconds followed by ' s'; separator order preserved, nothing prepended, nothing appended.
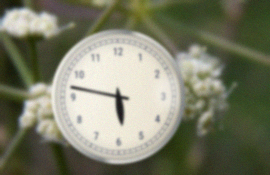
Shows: 5 h 47 min
